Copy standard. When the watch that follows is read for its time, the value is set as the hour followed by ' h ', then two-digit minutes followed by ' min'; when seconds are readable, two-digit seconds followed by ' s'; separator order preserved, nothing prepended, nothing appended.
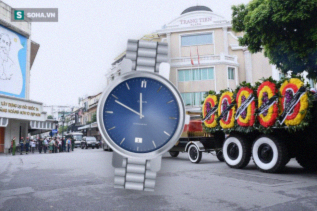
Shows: 11 h 49 min
